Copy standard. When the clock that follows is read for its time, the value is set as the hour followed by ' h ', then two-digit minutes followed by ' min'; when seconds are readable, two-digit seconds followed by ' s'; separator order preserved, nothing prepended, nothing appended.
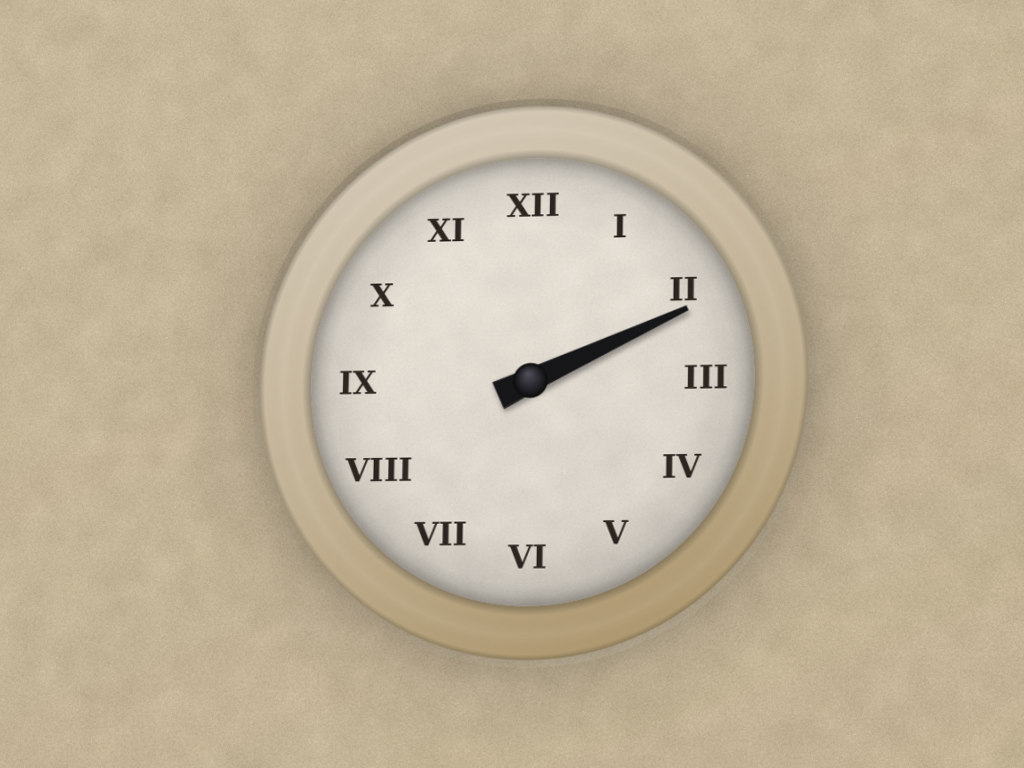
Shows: 2 h 11 min
